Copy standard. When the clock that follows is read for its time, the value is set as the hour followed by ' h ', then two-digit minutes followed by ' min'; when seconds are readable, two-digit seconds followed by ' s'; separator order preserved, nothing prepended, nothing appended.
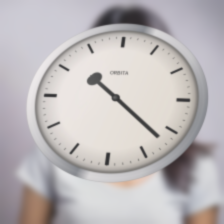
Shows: 10 h 22 min
